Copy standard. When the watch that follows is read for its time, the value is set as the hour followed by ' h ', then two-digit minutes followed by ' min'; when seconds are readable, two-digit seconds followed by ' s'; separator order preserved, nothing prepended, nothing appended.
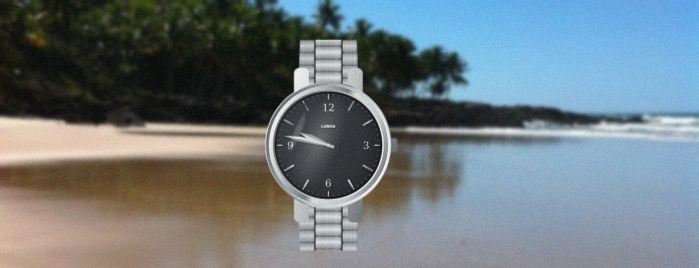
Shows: 9 h 47 min
